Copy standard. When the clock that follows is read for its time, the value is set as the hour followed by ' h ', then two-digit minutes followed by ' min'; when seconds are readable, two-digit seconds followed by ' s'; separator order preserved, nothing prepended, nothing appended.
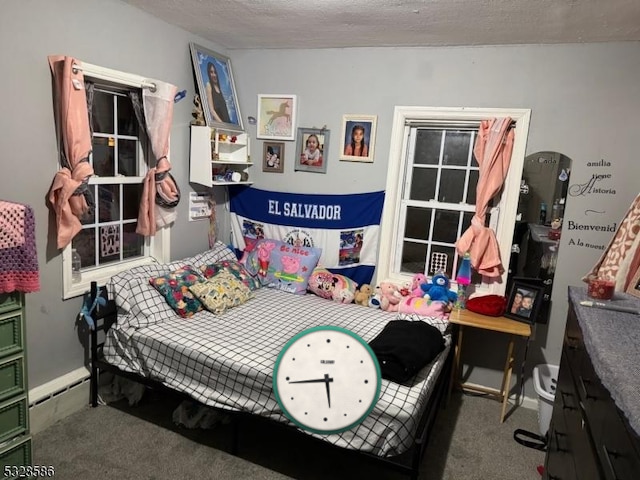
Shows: 5 h 44 min
